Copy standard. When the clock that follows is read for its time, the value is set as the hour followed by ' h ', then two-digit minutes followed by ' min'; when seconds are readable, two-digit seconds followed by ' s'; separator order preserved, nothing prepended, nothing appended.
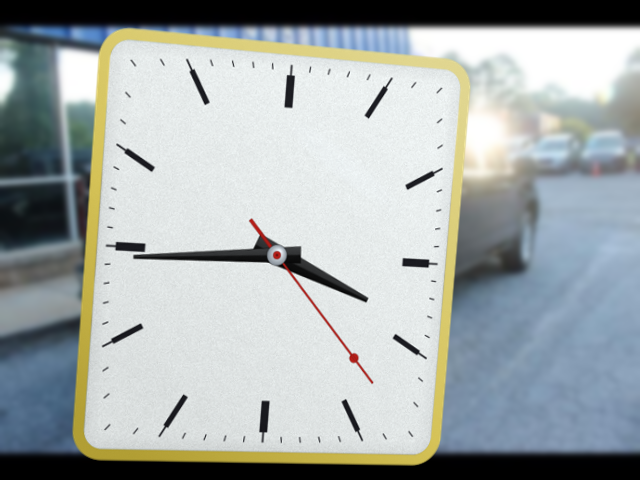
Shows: 3 h 44 min 23 s
